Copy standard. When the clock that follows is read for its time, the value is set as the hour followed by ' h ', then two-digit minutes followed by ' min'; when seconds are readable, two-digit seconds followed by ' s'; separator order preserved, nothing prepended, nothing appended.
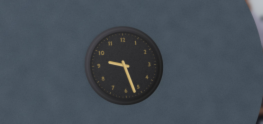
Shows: 9 h 27 min
